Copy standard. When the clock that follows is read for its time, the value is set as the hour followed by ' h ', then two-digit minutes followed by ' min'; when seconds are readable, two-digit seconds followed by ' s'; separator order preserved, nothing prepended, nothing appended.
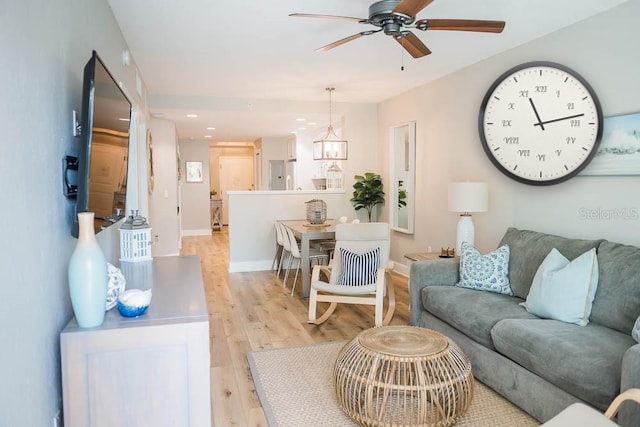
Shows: 11 h 13 min
